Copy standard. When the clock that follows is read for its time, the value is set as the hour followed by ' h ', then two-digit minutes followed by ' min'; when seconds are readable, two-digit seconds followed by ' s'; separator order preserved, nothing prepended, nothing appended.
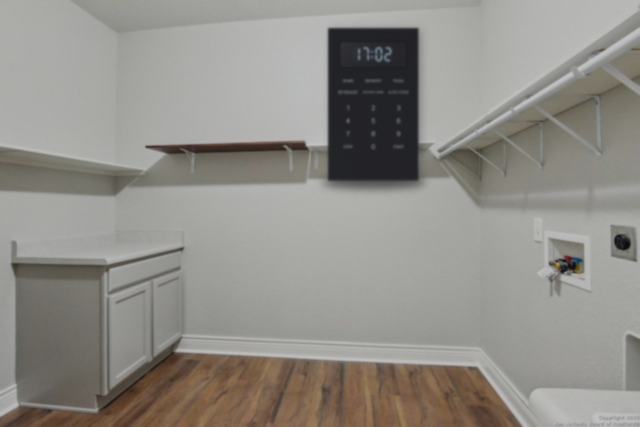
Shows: 17 h 02 min
